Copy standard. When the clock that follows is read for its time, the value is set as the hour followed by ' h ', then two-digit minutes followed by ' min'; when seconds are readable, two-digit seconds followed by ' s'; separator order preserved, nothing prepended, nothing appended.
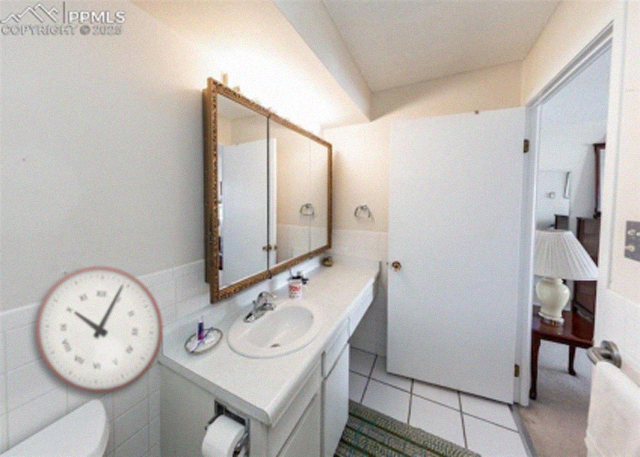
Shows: 10 h 04 min
